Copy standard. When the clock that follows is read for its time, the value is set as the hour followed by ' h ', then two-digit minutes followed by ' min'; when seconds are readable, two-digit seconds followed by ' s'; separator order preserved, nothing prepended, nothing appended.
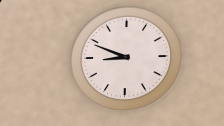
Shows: 8 h 49 min
